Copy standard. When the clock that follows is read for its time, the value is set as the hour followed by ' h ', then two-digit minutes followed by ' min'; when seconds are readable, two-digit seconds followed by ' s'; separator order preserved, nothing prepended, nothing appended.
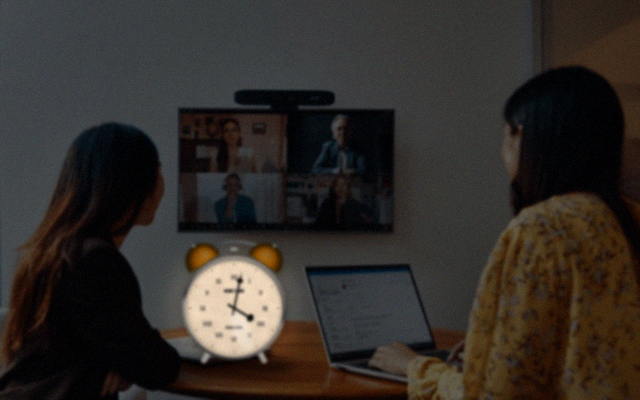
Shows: 4 h 02 min
